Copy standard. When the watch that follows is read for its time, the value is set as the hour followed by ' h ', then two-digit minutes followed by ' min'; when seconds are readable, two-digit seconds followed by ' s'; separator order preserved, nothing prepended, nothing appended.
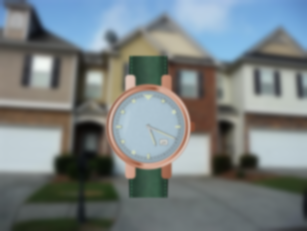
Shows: 5 h 19 min
